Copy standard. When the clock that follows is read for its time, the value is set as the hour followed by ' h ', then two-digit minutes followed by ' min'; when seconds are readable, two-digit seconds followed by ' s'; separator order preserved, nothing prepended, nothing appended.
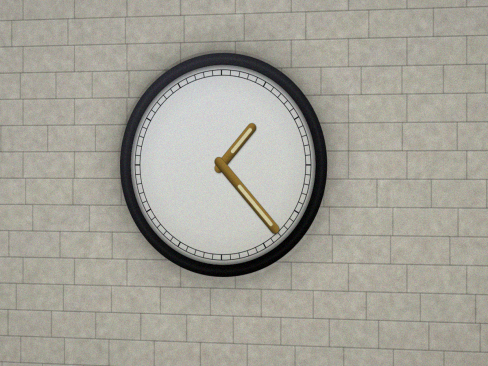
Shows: 1 h 23 min
